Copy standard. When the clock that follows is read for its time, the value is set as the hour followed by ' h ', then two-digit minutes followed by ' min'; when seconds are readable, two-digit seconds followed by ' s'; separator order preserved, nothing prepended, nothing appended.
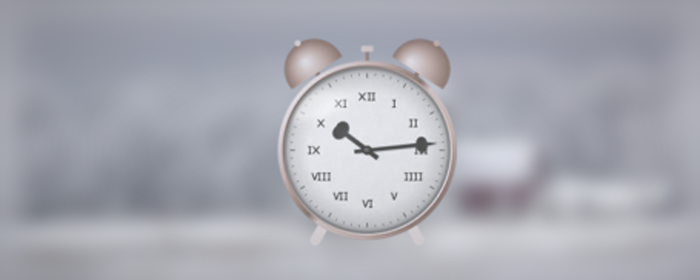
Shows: 10 h 14 min
